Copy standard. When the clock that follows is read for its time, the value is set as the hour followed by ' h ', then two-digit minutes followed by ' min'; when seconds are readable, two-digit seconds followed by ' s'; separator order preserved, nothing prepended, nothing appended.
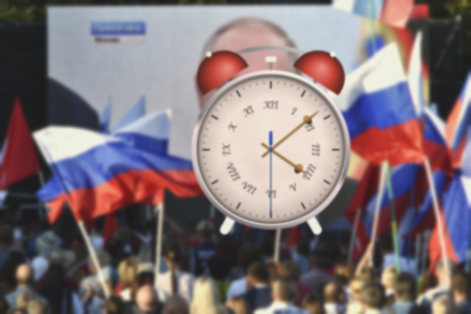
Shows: 4 h 08 min 30 s
